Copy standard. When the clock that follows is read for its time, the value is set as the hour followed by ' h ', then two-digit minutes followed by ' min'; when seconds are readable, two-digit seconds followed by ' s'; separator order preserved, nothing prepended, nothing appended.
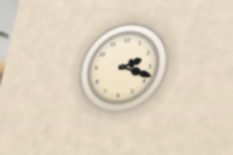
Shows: 2 h 18 min
